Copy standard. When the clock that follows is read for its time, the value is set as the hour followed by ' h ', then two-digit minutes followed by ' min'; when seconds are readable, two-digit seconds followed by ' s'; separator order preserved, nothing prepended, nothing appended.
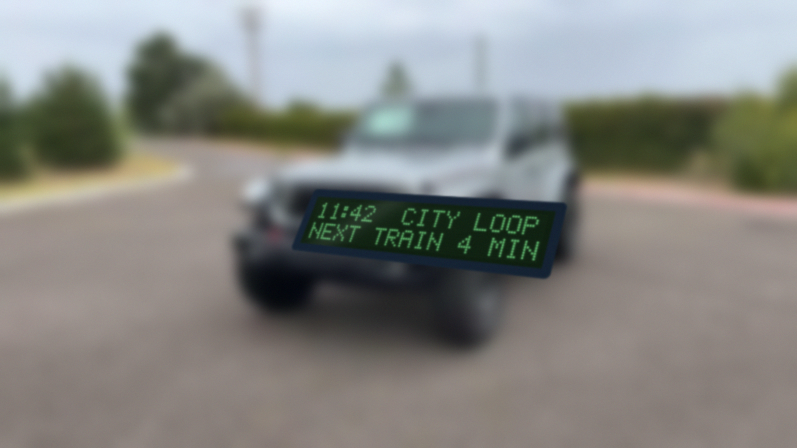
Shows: 11 h 42 min
